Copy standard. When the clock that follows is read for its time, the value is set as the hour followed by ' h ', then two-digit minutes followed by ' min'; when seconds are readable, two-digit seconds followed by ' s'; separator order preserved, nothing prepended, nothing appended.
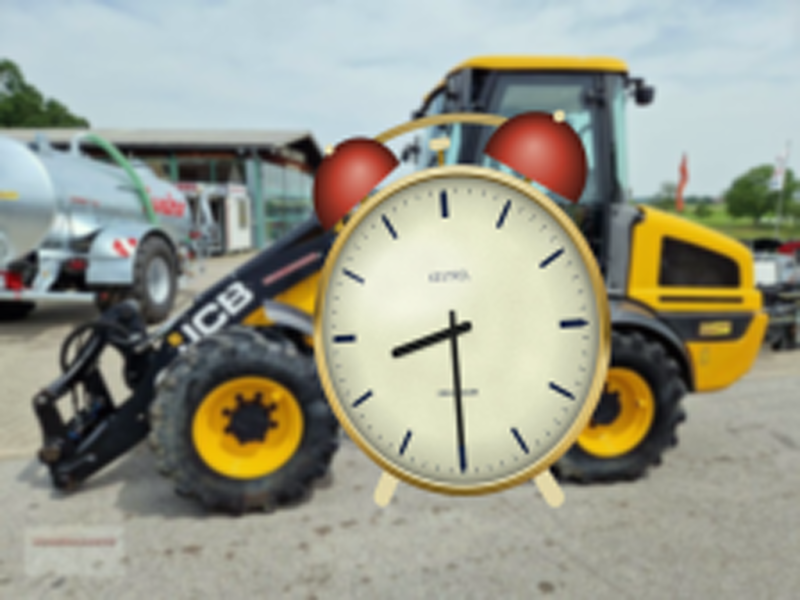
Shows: 8 h 30 min
